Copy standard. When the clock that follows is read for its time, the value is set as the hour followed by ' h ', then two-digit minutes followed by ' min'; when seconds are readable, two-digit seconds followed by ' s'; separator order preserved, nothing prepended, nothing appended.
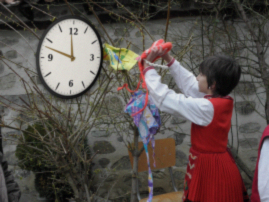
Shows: 11 h 48 min
